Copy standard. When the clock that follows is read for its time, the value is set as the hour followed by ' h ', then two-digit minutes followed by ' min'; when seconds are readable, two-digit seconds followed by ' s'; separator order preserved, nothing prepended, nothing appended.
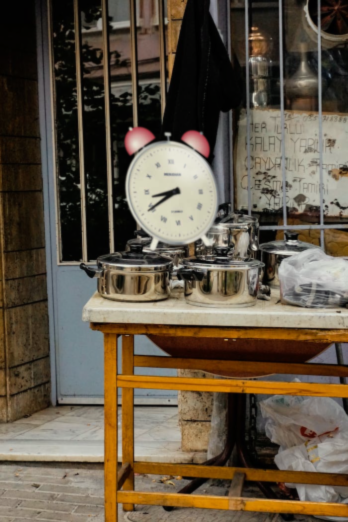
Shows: 8 h 40 min
